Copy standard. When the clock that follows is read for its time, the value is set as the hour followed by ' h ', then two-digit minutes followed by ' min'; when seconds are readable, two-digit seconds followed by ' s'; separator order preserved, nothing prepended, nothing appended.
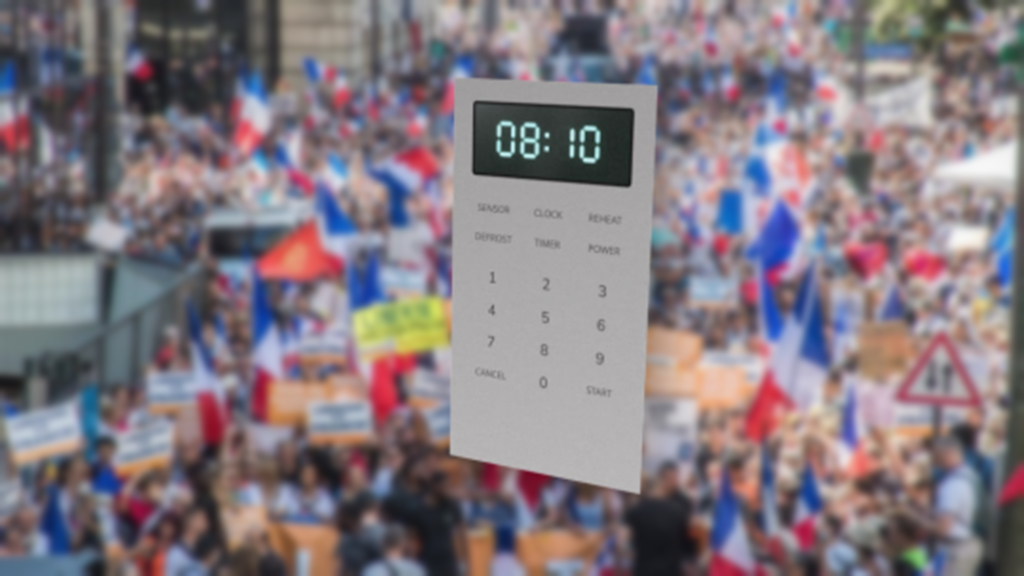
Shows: 8 h 10 min
